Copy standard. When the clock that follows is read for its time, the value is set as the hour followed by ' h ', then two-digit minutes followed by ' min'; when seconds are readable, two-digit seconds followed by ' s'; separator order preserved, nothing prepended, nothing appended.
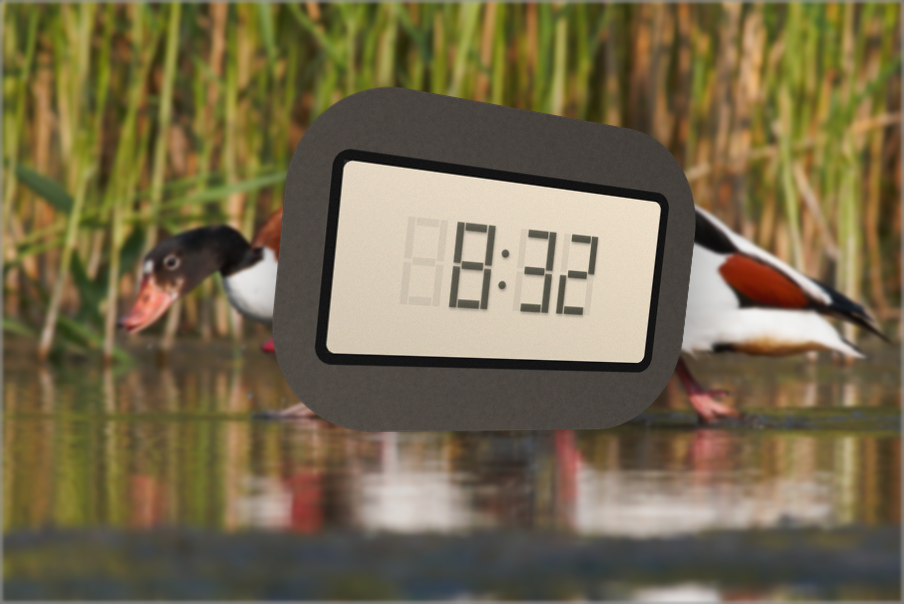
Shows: 8 h 32 min
